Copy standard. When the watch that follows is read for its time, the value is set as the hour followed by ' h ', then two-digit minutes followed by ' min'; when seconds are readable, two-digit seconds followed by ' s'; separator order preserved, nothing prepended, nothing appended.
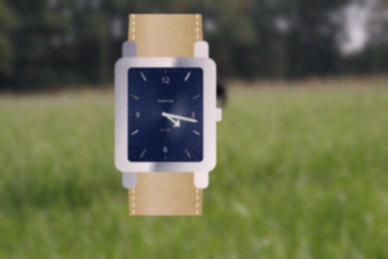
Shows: 4 h 17 min
